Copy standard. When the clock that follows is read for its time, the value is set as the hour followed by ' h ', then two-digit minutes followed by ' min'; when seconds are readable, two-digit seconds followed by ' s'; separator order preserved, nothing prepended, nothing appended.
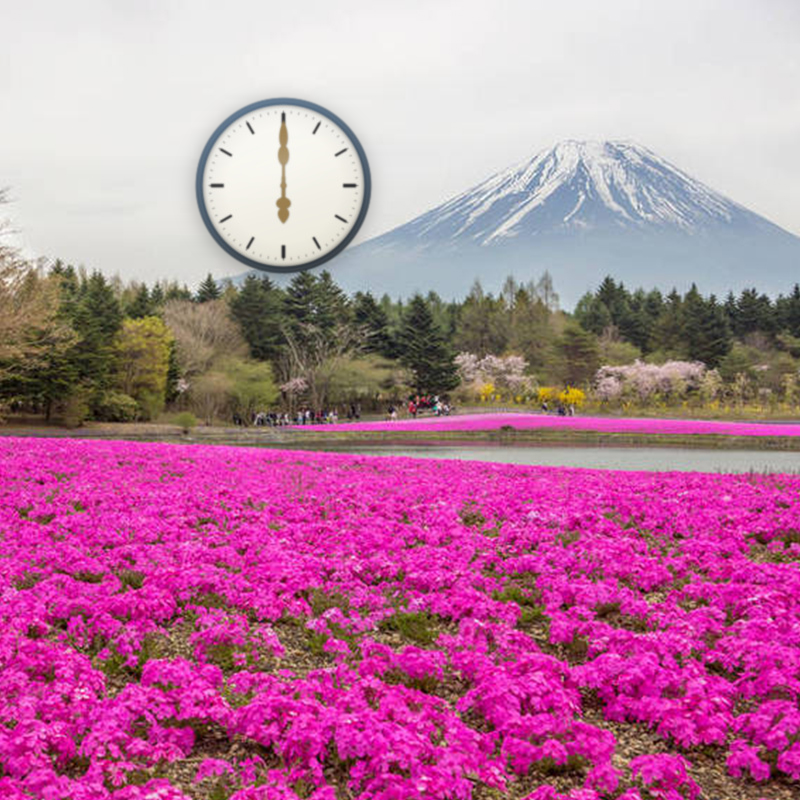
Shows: 6 h 00 min
